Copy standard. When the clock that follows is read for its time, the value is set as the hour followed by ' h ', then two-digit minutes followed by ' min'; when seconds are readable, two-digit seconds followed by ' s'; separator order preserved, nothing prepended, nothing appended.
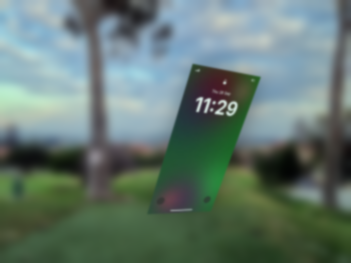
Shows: 11 h 29 min
